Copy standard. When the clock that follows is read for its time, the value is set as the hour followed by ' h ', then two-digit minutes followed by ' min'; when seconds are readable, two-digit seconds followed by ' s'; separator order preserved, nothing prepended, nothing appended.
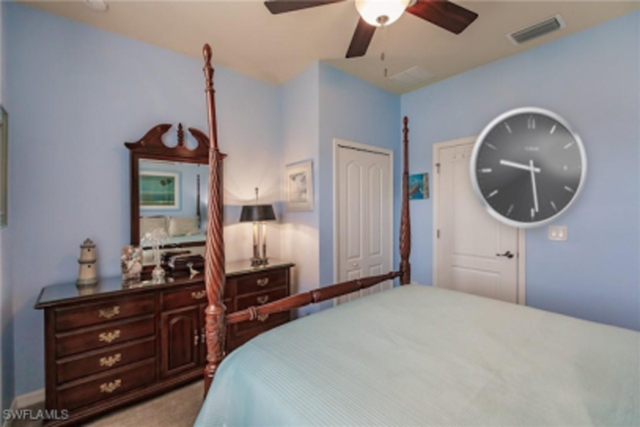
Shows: 9 h 29 min
